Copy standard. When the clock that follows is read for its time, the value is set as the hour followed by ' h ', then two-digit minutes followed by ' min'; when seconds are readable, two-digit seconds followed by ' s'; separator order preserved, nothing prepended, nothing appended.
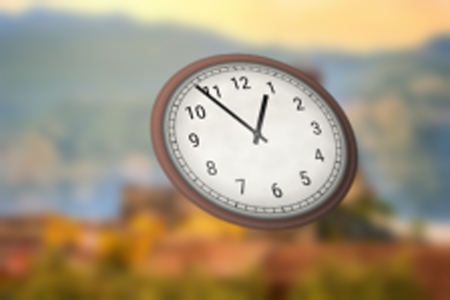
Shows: 12 h 54 min
